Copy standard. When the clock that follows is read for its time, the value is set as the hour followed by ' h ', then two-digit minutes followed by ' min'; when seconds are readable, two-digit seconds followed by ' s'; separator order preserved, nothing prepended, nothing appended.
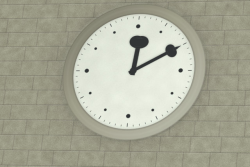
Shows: 12 h 10 min
